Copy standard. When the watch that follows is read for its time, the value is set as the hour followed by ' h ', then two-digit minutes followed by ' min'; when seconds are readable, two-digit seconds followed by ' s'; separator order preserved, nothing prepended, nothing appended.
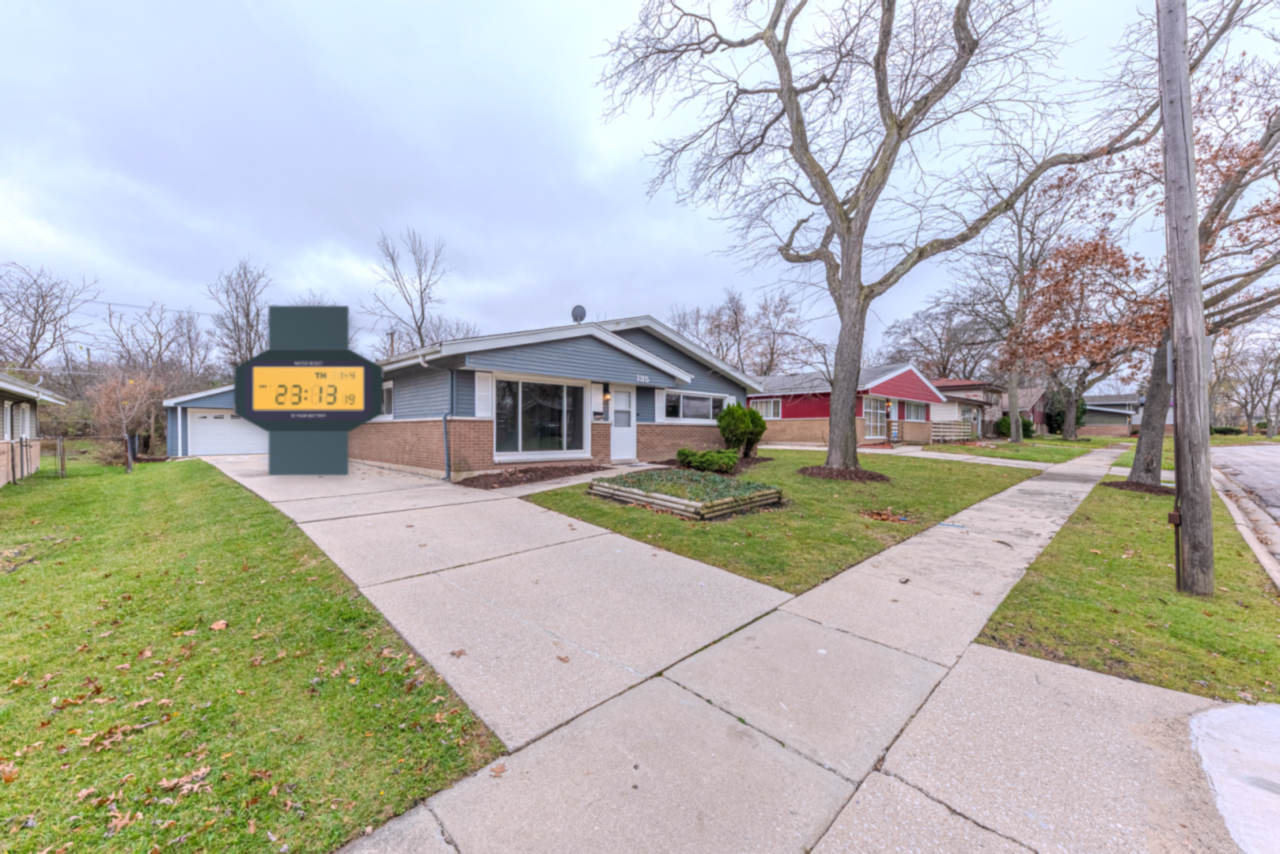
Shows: 23 h 13 min
